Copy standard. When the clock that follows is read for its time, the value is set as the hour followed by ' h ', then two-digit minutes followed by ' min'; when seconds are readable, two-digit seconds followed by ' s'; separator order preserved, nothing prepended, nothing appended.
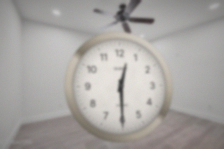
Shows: 12 h 30 min
